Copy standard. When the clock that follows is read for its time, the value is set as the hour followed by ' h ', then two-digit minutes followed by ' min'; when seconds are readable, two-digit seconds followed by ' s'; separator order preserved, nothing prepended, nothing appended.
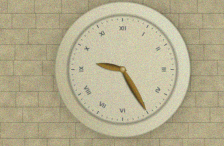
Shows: 9 h 25 min
